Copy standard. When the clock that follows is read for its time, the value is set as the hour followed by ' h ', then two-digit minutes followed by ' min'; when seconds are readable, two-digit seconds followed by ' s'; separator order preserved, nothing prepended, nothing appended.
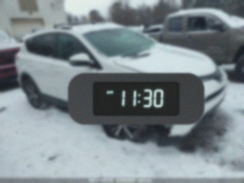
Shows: 11 h 30 min
